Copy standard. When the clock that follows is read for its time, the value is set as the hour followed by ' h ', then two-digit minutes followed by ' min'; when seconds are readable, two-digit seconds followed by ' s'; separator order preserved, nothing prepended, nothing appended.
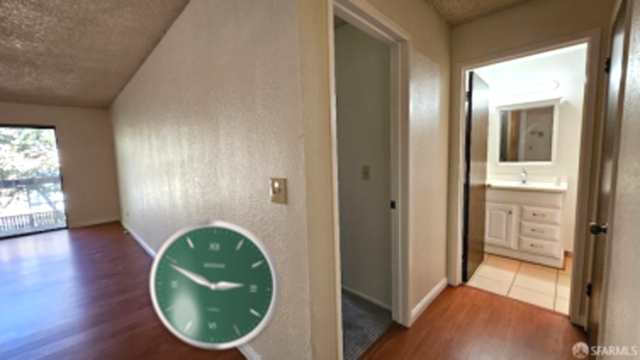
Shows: 2 h 49 min
